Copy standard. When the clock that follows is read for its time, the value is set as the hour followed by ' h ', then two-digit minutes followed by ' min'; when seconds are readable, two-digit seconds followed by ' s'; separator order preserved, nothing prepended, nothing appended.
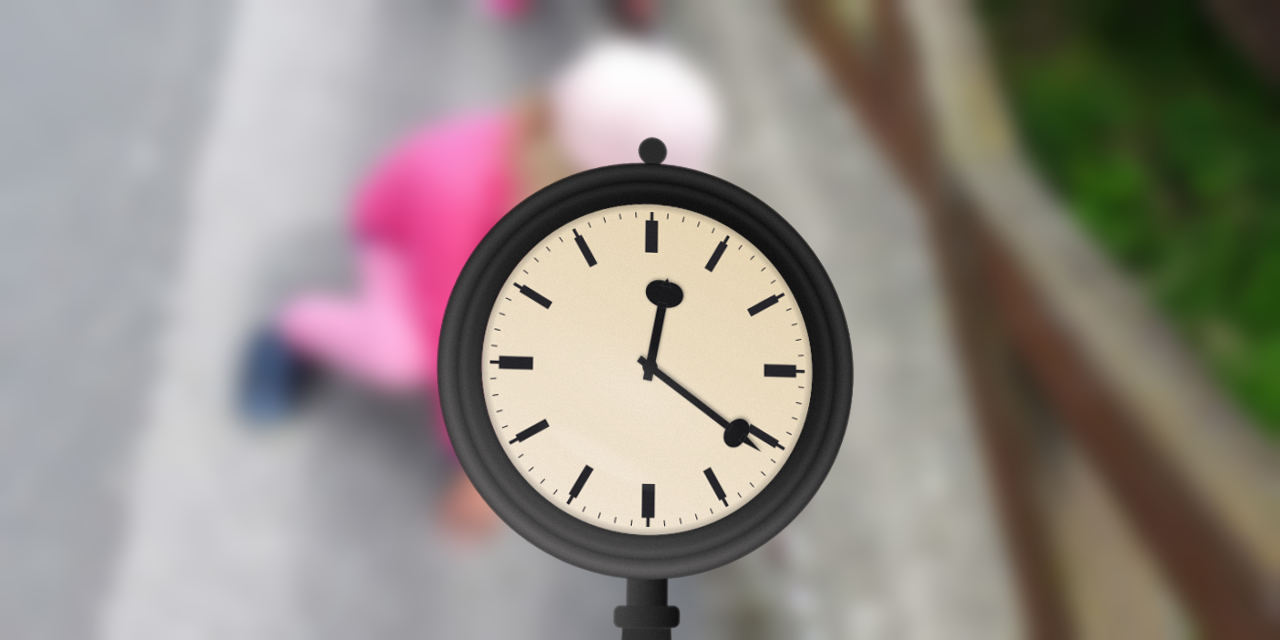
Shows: 12 h 21 min
